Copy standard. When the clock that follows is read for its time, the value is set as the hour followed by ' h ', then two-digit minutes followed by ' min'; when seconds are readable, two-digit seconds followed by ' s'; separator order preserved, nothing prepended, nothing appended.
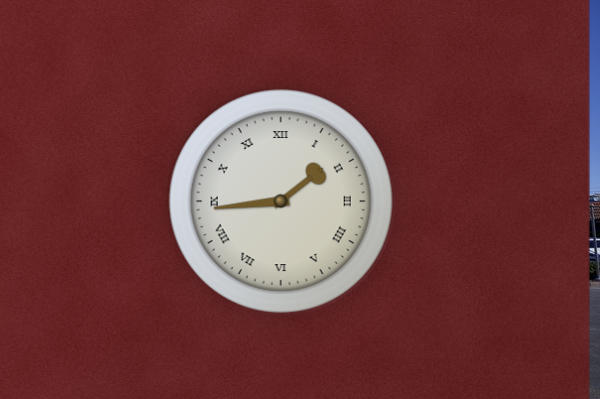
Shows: 1 h 44 min
